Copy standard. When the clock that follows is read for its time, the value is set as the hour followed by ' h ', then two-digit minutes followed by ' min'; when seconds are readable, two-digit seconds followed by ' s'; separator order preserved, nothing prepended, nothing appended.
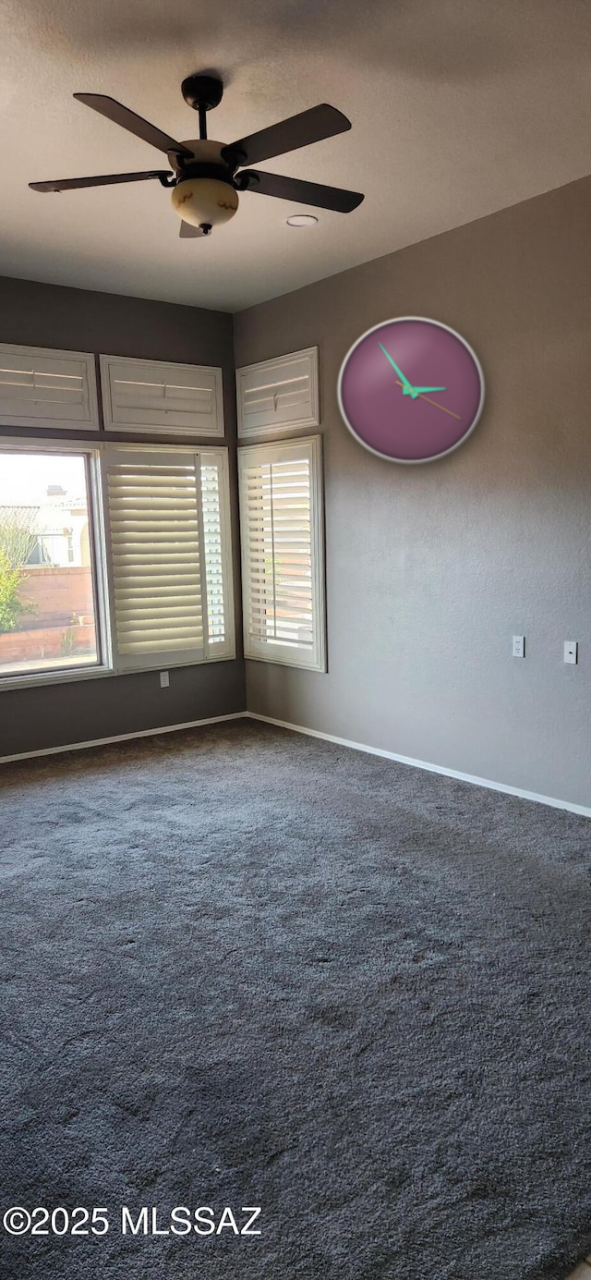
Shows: 2 h 54 min 20 s
